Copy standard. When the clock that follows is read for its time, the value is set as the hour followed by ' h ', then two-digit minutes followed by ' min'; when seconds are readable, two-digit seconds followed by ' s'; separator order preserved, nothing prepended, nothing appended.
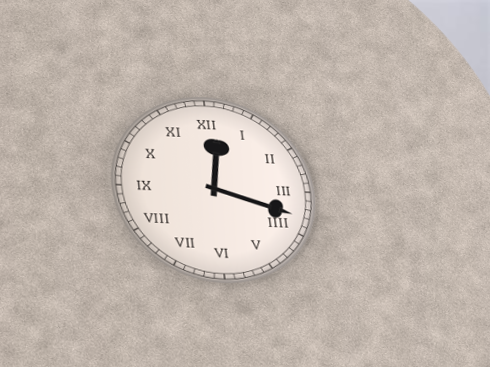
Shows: 12 h 18 min
